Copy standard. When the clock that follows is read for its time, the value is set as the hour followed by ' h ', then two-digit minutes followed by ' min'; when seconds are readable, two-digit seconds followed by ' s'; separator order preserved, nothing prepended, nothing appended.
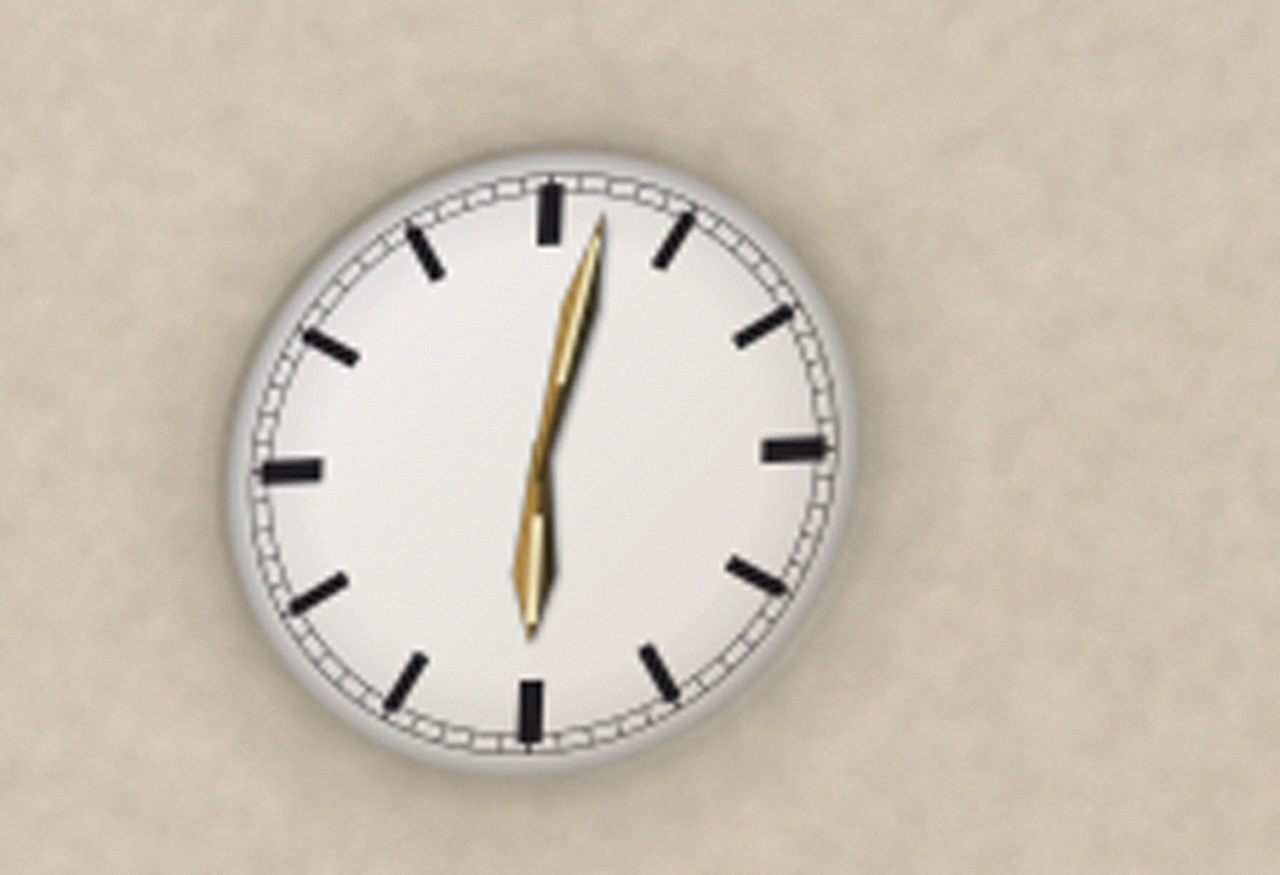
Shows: 6 h 02 min
